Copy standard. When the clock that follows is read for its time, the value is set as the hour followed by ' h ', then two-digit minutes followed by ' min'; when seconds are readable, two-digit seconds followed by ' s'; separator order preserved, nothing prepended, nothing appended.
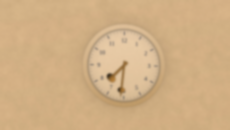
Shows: 7 h 31 min
